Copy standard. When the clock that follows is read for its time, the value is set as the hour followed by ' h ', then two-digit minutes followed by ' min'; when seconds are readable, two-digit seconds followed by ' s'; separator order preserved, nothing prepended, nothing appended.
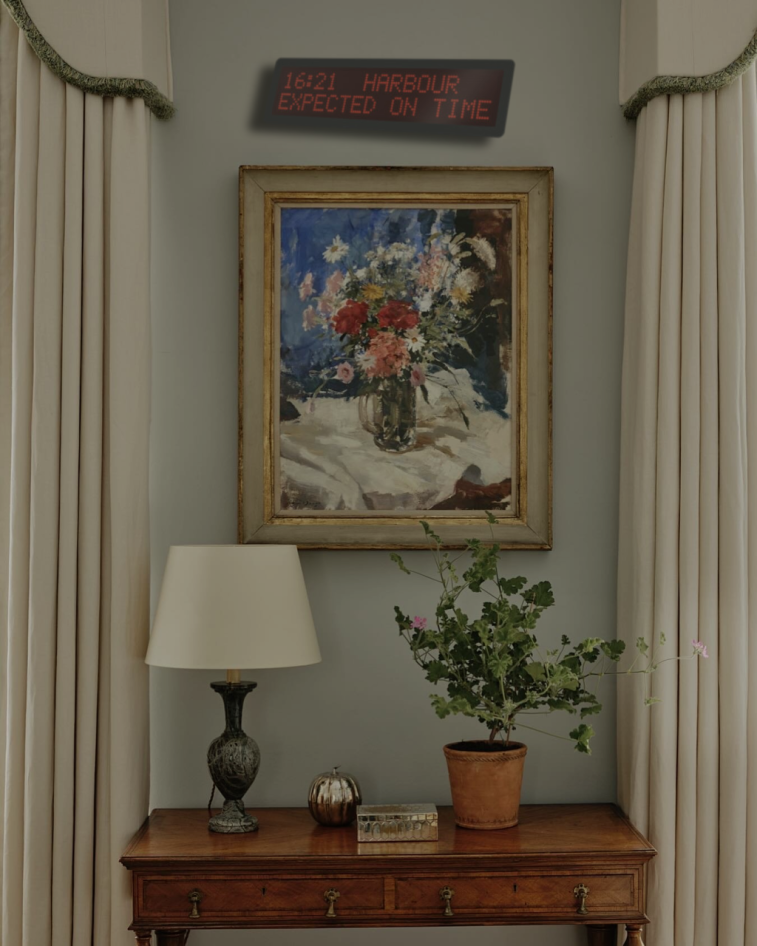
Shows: 16 h 21 min
